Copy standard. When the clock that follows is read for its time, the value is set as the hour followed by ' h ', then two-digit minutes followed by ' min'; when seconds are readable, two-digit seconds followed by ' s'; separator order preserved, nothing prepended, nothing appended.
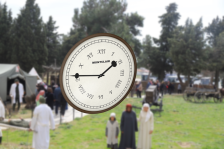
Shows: 1 h 46 min
